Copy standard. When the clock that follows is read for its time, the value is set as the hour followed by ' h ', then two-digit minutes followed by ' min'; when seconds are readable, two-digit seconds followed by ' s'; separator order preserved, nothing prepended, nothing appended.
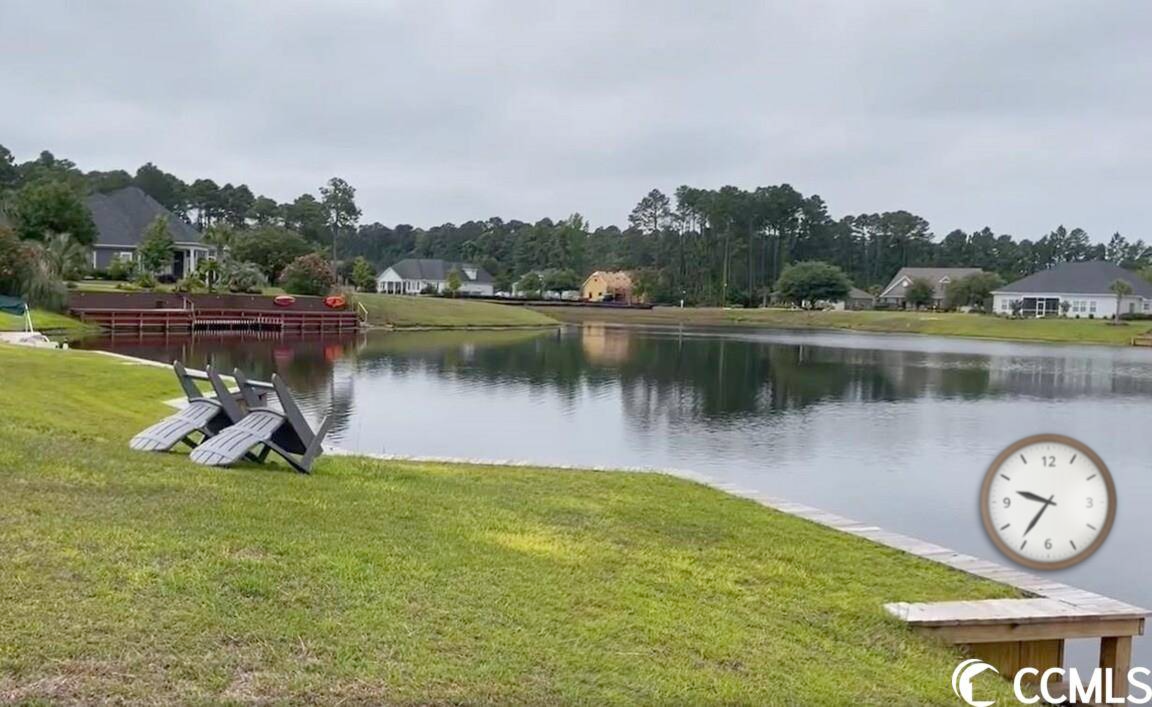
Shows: 9 h 36 min
